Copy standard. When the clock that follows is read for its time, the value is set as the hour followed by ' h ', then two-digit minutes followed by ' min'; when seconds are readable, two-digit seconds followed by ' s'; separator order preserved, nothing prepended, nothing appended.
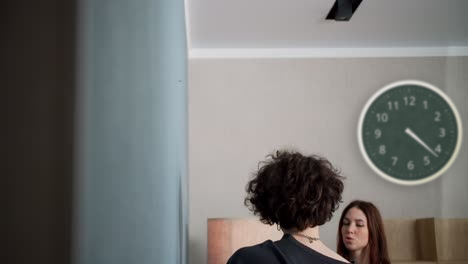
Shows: 4 h 22 min
